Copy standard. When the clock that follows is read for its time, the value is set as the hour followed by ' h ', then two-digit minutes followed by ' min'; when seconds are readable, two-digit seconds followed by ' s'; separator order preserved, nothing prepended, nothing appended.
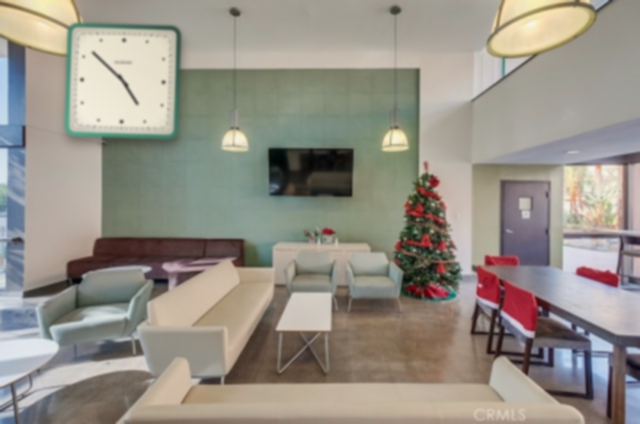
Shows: 4 h 52 min
